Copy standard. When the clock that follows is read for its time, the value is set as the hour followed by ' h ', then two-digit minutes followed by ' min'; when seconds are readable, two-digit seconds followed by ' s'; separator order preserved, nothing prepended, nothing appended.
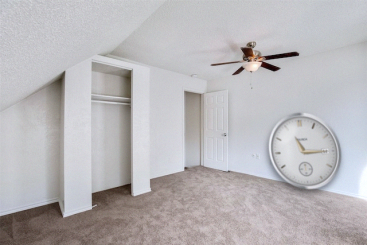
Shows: 11 h 15 min
